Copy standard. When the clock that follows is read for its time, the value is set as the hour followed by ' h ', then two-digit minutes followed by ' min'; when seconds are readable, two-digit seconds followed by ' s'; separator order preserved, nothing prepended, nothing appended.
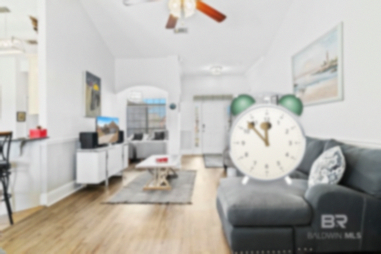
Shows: 11 h 53 min
